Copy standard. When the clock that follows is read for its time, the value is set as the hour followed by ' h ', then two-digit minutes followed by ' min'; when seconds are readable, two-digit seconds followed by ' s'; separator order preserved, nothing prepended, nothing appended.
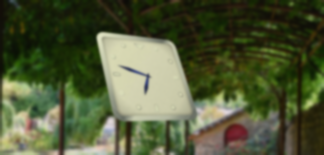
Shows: 6 h 48 min
